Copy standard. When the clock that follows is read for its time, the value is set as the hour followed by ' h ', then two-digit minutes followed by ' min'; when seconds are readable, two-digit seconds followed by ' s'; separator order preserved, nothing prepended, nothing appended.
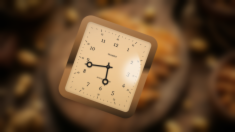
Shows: 5 h 43 min
